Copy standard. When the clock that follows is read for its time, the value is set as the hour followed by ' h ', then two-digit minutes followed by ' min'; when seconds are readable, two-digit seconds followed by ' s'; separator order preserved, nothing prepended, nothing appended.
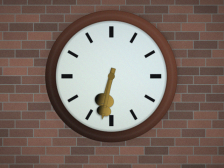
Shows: 6 h 32 min
